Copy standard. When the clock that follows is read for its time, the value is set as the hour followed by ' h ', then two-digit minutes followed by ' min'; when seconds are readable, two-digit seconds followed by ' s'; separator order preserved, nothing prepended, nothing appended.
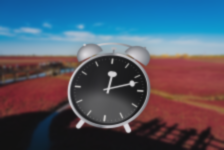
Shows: 12 h 12 min
